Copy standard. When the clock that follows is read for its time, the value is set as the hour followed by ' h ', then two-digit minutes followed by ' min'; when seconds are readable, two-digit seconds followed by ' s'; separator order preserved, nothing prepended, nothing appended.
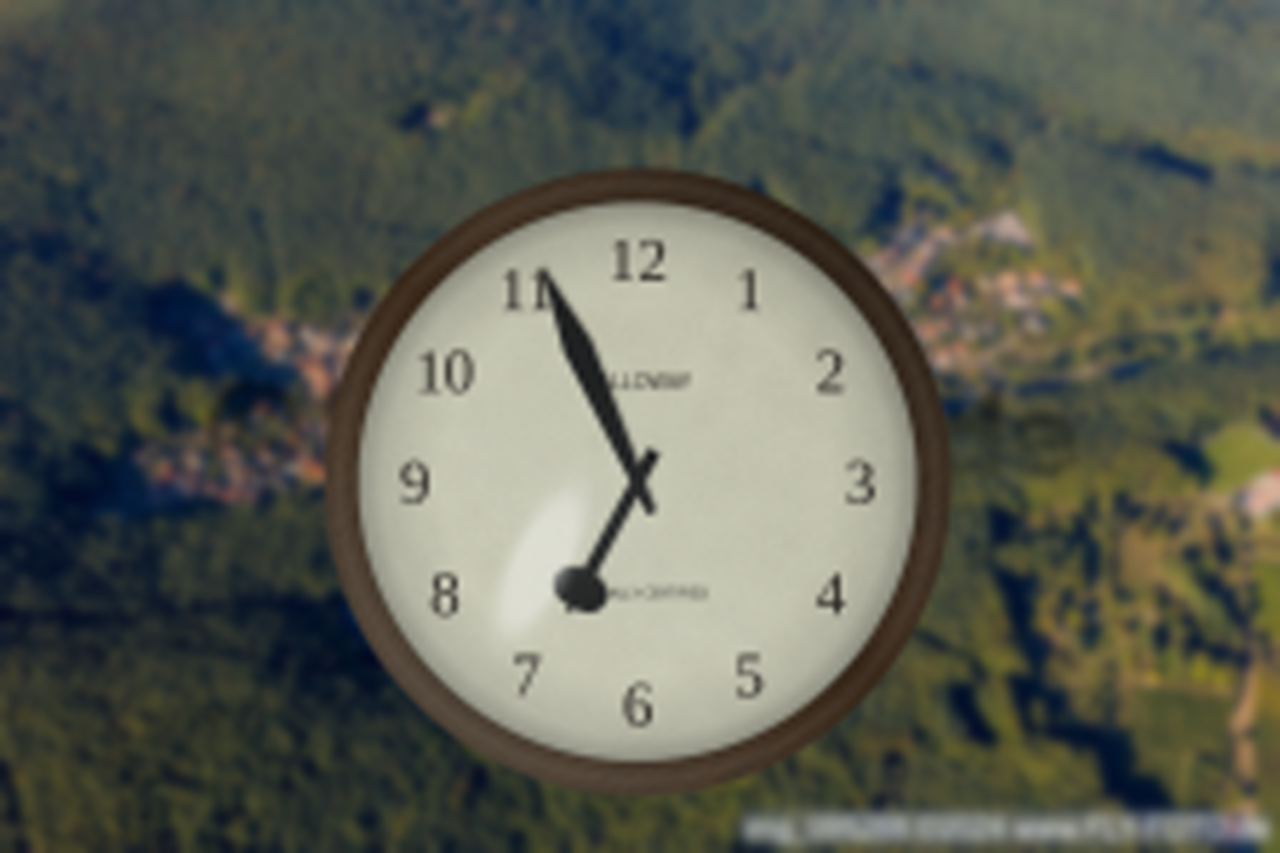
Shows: 6 h 56 min
